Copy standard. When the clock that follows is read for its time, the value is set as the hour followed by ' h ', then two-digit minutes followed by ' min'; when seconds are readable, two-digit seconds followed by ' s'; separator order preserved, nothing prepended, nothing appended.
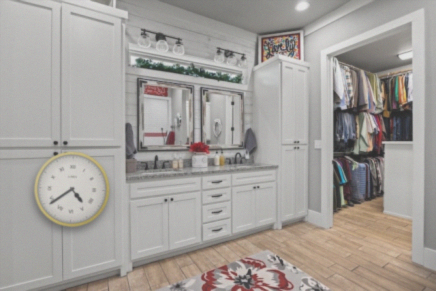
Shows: 4 h 39 min
